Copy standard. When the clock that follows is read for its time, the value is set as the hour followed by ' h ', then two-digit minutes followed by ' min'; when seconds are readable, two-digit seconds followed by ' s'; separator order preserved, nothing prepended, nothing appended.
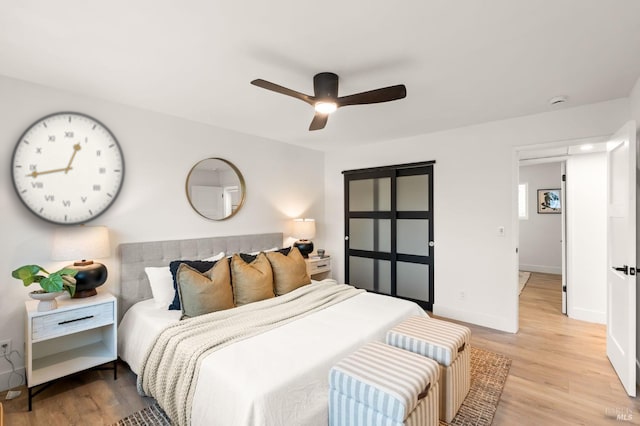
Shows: 12 h 43 min
